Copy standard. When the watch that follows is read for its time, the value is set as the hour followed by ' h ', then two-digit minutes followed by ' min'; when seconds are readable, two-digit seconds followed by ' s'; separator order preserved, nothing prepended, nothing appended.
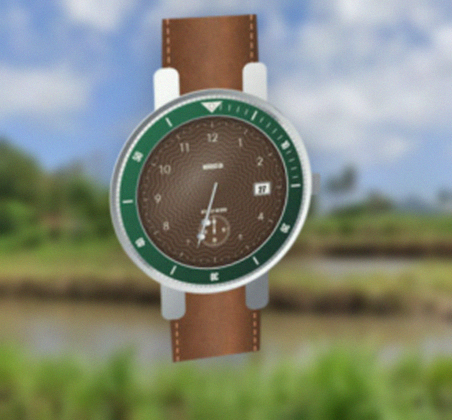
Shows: 6 h 33 min
